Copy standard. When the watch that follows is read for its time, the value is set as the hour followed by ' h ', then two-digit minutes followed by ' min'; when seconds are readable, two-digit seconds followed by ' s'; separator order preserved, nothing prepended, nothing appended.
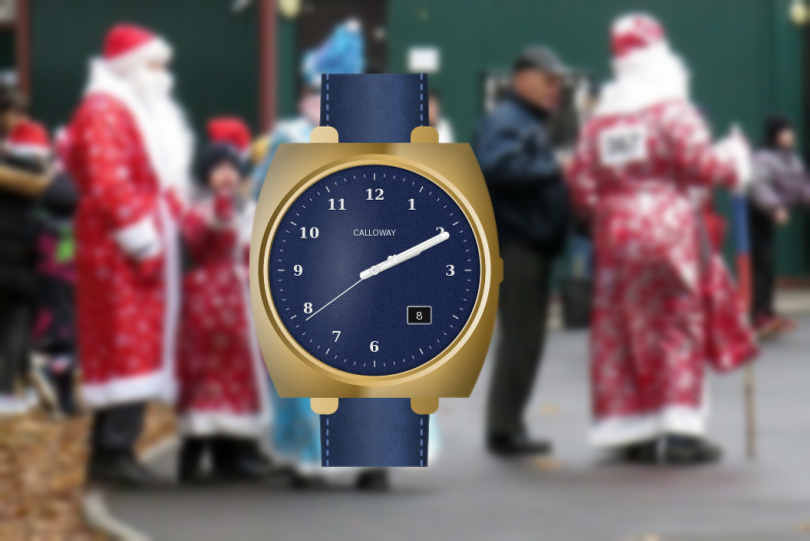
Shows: 2 h 10 min 39 s
